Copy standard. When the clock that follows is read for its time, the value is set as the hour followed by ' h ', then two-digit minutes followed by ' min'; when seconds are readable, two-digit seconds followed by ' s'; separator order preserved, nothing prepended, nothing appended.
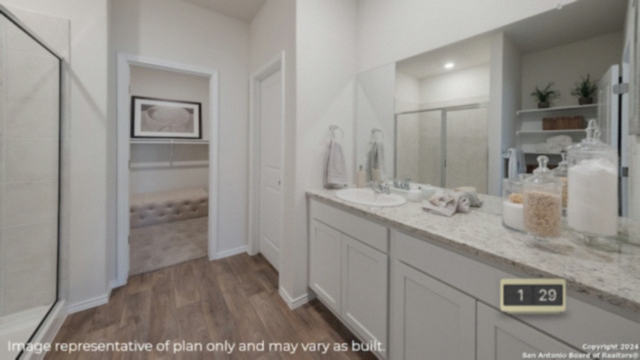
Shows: 1 h 29 min
